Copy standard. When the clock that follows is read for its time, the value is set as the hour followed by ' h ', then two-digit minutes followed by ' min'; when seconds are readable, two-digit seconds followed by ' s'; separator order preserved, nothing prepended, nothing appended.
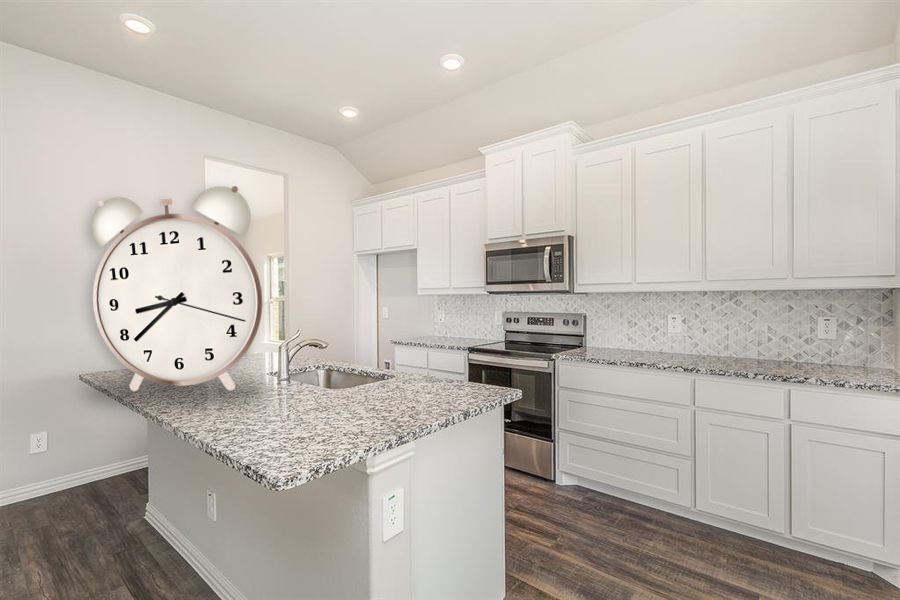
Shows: 8 h 38 min 18 s
